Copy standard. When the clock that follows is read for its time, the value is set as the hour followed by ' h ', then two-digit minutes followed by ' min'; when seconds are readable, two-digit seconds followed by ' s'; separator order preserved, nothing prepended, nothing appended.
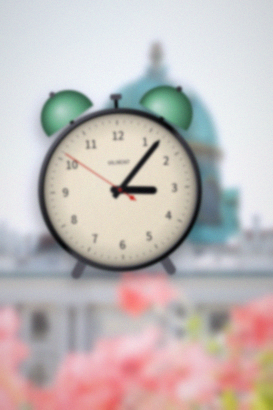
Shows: 3 h 06 min 51 s
